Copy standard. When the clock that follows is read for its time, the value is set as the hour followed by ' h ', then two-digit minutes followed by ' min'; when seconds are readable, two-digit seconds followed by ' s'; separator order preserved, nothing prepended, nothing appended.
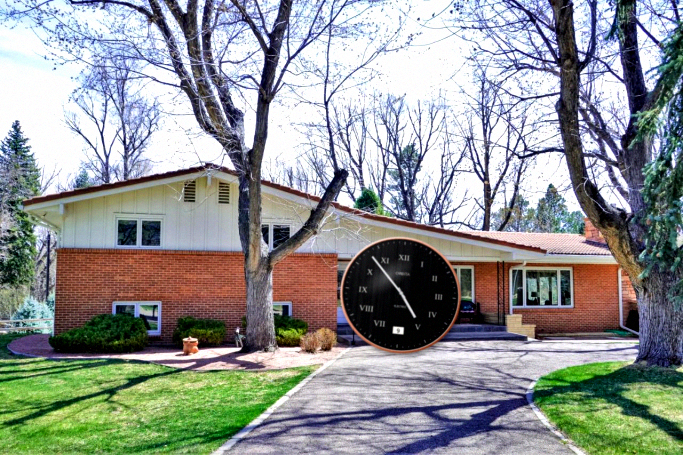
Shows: 4 h 53 min
